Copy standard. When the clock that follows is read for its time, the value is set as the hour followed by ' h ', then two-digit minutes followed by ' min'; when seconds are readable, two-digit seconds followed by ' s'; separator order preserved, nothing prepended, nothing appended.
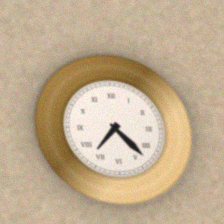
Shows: 7 h 23 min
